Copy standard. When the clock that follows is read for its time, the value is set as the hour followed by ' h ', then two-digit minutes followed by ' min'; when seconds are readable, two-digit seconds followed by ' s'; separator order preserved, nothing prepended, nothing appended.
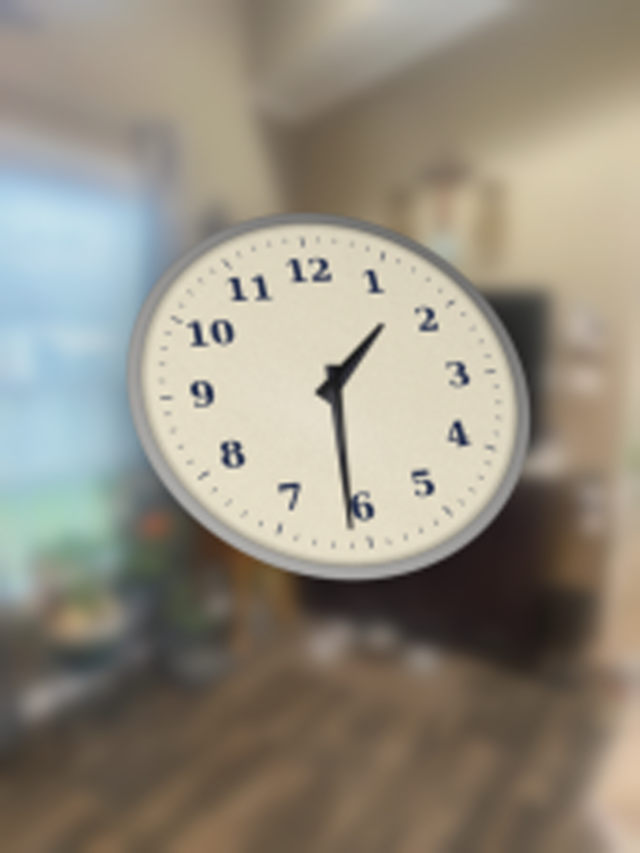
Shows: 1 h 31 min
